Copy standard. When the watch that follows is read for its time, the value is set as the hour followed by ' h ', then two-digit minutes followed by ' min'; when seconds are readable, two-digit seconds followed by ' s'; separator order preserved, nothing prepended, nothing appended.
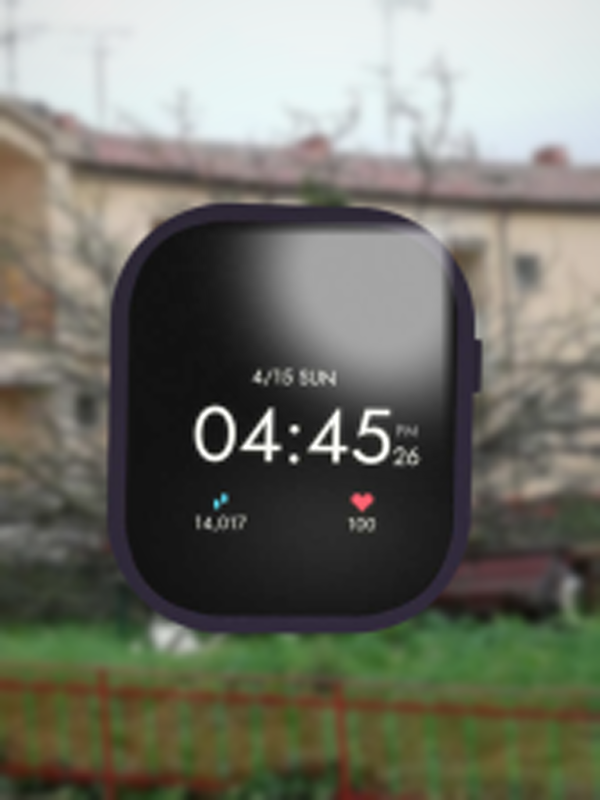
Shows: 4 h 45 min
